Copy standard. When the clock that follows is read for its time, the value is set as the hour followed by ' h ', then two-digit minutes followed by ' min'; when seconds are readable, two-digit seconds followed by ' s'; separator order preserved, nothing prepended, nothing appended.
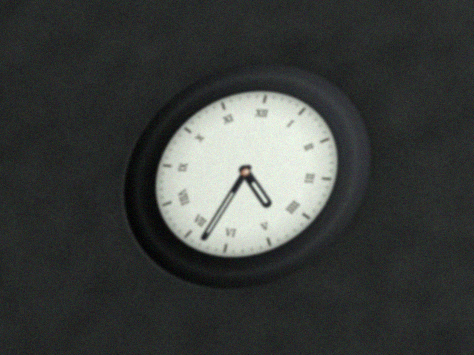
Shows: 4 h 33 min
